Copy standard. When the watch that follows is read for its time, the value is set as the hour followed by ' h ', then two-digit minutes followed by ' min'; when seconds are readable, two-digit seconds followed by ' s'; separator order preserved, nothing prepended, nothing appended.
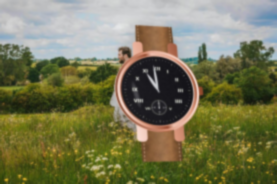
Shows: 10 h 59 min
